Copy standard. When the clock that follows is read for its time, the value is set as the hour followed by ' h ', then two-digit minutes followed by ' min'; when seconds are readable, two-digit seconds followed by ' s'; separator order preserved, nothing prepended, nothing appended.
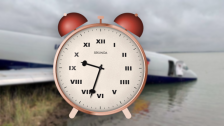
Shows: 9 h 33 min
